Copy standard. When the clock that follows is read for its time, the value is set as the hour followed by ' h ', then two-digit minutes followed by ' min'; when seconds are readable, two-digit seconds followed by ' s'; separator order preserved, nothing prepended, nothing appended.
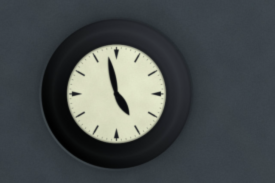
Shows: 4 h 58 min
